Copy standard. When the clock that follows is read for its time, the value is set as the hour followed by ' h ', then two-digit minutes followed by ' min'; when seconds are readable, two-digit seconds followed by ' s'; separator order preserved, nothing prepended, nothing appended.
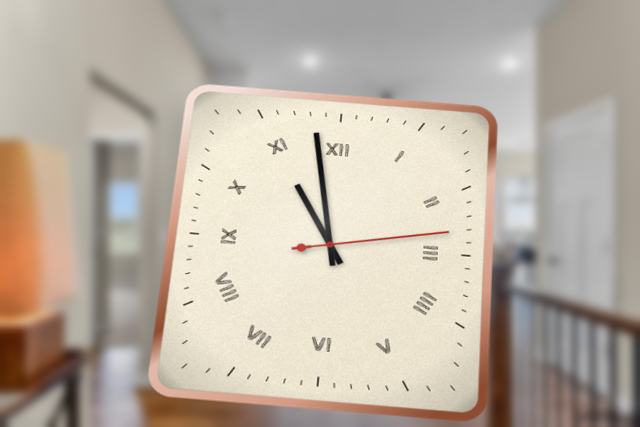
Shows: 10 h 58 min 13 s
